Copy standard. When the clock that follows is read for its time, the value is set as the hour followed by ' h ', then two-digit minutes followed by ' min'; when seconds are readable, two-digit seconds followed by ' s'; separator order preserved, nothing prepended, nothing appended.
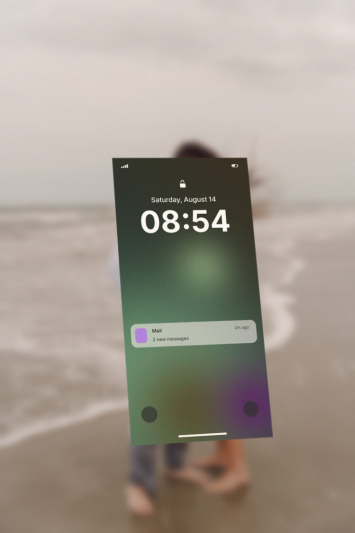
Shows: 8 h 54 min
